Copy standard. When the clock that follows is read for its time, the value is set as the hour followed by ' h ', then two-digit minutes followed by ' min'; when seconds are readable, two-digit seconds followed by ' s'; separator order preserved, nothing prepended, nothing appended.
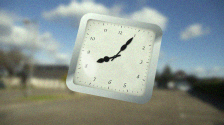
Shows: 8 h 05 min
